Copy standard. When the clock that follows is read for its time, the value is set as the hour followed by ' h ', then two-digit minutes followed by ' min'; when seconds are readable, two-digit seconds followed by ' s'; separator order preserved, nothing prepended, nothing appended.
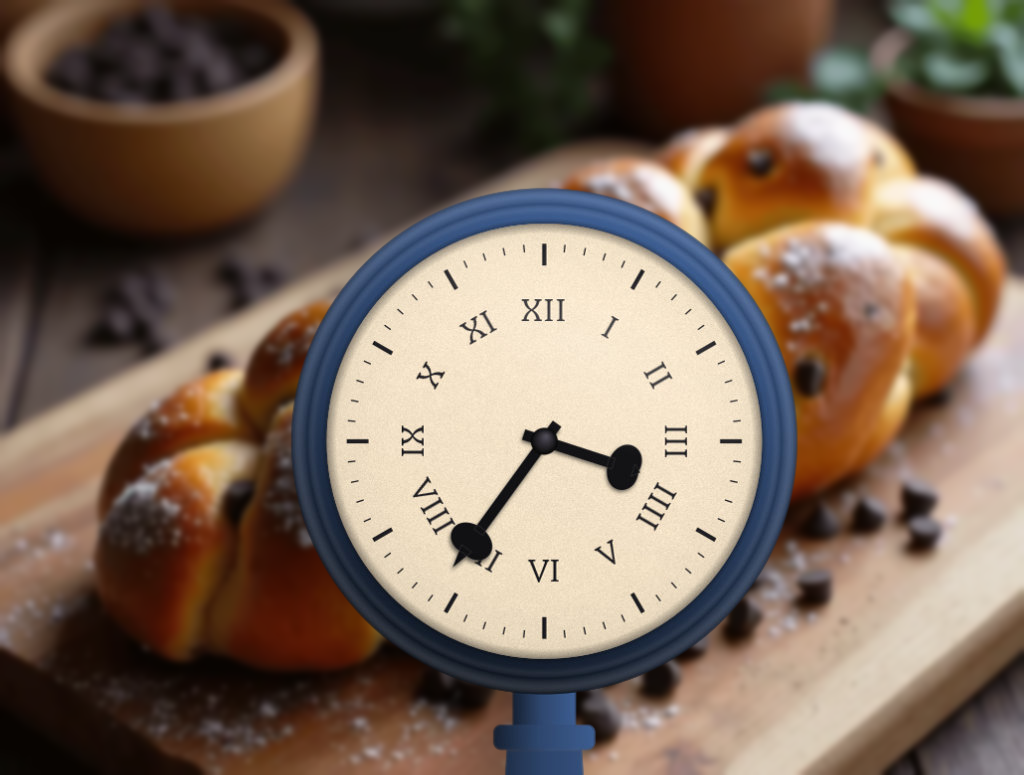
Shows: 3 h 36 min
